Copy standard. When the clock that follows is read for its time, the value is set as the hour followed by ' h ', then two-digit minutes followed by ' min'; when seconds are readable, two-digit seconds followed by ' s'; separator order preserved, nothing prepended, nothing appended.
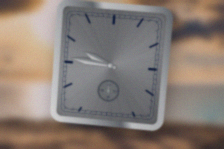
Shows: 9 h 46 min
